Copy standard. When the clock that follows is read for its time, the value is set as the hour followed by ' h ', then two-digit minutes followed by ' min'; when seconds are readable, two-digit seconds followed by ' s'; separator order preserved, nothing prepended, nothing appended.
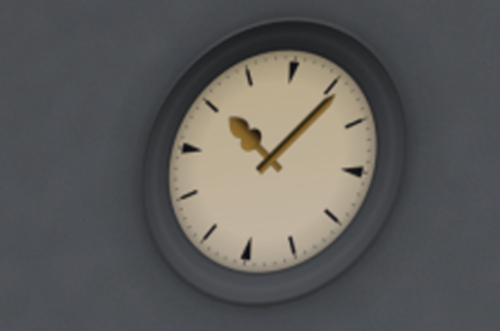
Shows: 10 h 06 min
